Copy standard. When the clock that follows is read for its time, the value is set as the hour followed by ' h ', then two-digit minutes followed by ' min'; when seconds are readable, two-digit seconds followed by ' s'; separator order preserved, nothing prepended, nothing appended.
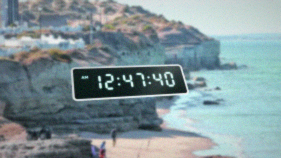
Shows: 12 h 47 min 40 s
